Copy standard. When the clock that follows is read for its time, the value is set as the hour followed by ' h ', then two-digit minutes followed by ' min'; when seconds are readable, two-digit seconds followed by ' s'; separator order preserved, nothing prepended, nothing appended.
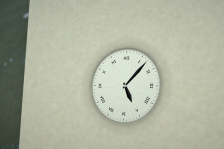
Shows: 5 h 07 min
